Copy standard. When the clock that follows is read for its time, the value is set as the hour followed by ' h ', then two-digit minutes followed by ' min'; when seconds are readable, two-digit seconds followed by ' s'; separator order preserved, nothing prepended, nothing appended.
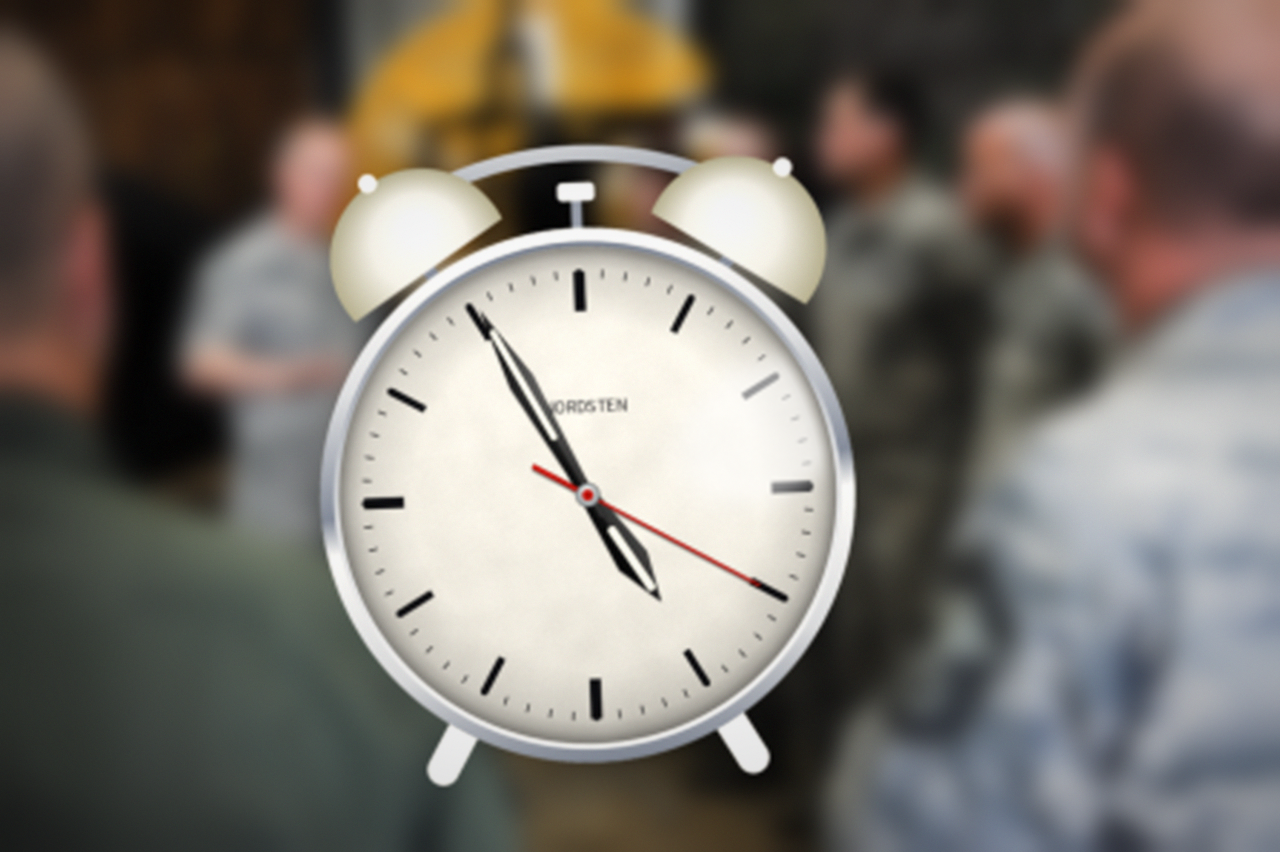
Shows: 4 h 55 min 20 s
